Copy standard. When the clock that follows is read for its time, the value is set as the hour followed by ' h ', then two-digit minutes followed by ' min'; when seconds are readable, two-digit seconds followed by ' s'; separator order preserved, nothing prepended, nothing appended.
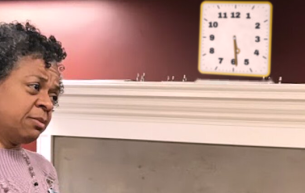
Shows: 5 h 29 min
